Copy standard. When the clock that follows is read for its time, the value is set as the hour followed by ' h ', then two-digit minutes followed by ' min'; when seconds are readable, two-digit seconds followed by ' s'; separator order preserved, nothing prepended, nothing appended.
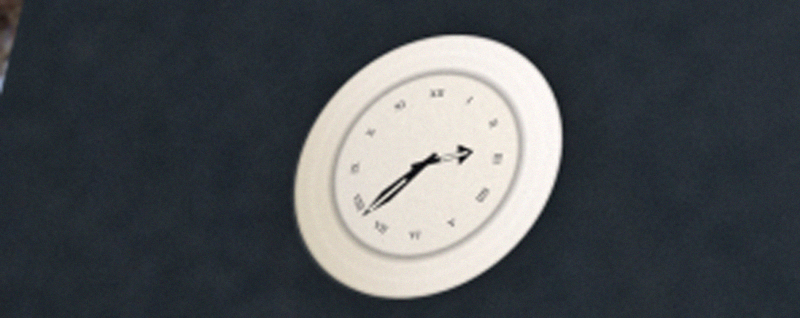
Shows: 2 h 38 min
